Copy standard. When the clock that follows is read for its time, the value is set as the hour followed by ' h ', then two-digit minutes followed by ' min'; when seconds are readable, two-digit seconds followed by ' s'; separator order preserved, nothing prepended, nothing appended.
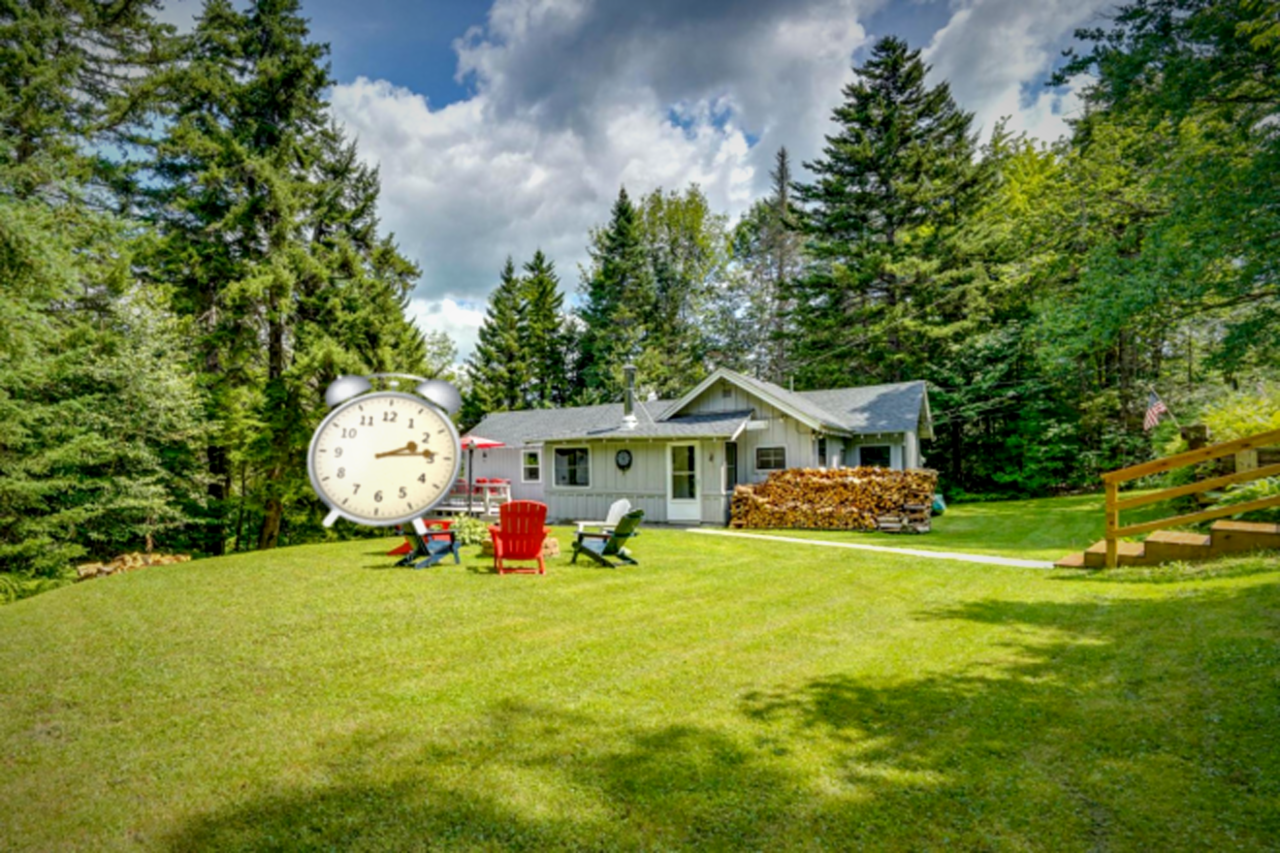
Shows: 2 h 14 min
